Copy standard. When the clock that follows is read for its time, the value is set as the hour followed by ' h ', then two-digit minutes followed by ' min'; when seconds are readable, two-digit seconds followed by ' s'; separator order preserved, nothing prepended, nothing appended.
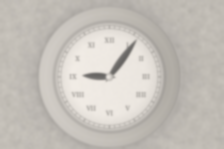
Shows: 9 h 06 min
